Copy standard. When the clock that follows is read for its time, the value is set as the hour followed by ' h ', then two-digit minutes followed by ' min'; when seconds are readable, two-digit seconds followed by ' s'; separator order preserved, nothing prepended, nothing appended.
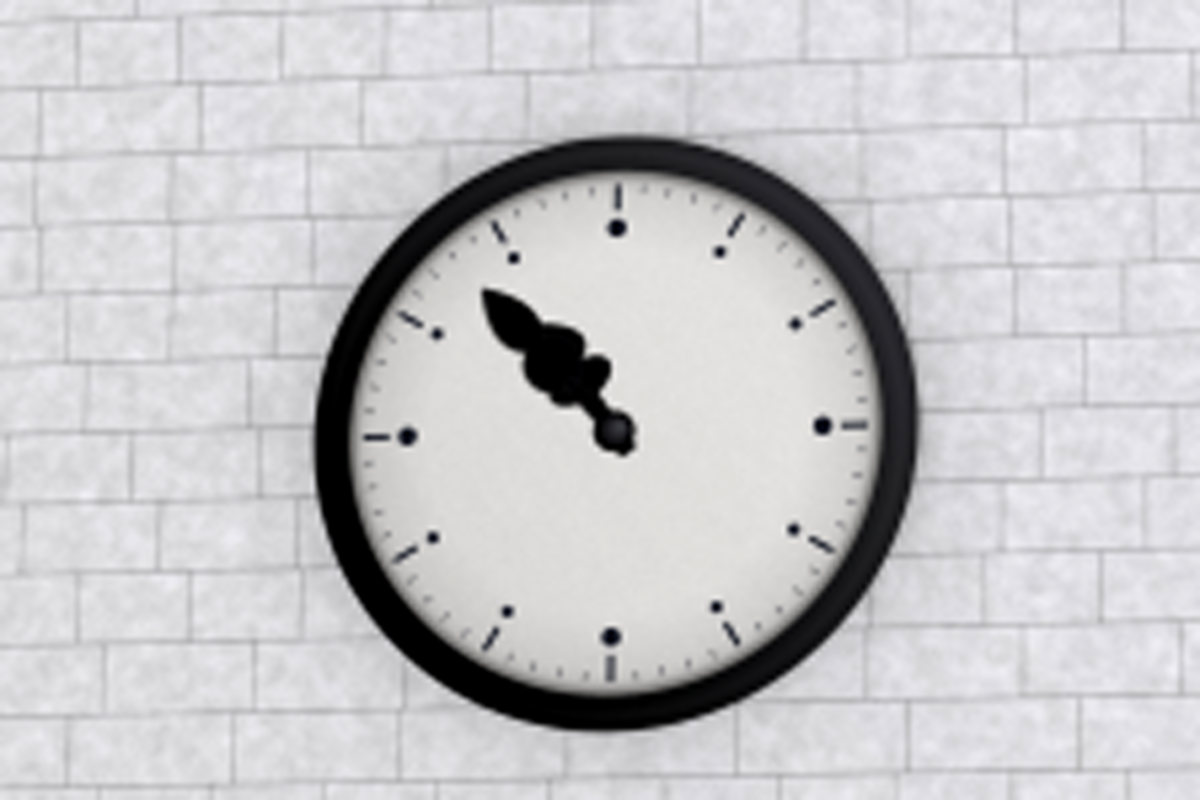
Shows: 10 h 53 min
